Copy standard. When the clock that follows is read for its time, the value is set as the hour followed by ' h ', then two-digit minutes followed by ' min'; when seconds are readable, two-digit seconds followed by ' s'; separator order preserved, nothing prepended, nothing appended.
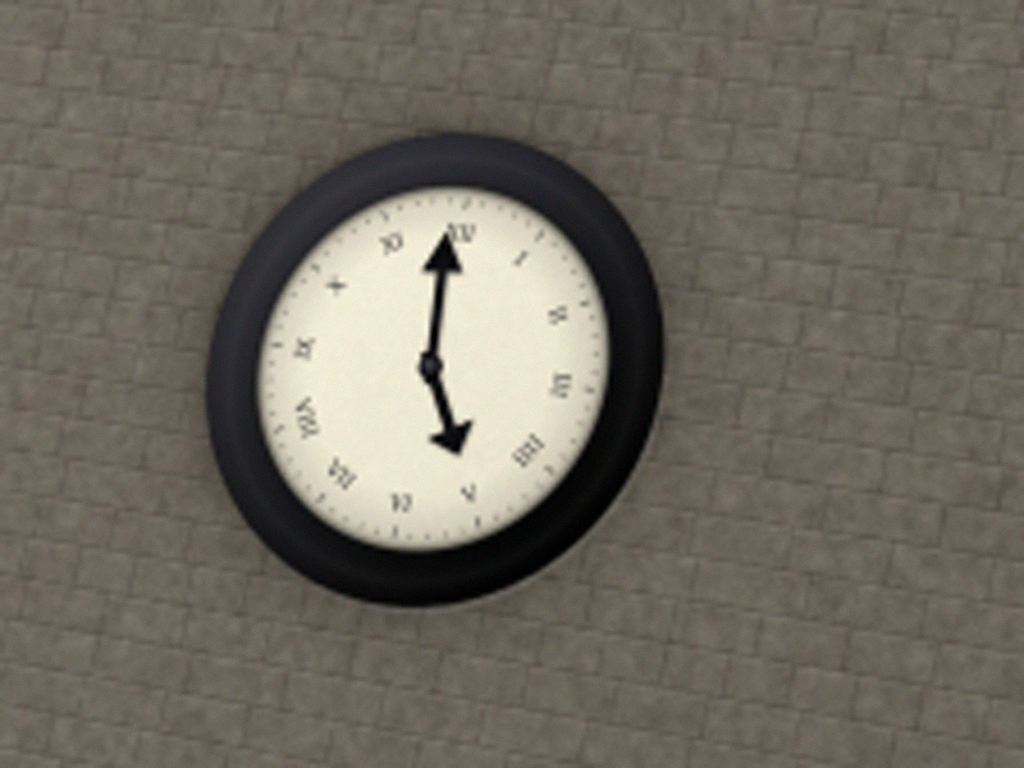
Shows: 4 h 59 min
